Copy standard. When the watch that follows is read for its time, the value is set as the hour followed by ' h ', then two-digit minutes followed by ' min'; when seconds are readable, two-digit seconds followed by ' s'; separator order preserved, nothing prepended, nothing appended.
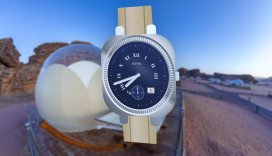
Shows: 7 h 42 min
